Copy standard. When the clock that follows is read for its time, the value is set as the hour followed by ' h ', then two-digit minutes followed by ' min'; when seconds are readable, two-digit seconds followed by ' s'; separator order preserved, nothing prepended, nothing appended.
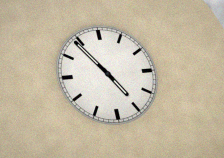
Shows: 4 h 54 min
